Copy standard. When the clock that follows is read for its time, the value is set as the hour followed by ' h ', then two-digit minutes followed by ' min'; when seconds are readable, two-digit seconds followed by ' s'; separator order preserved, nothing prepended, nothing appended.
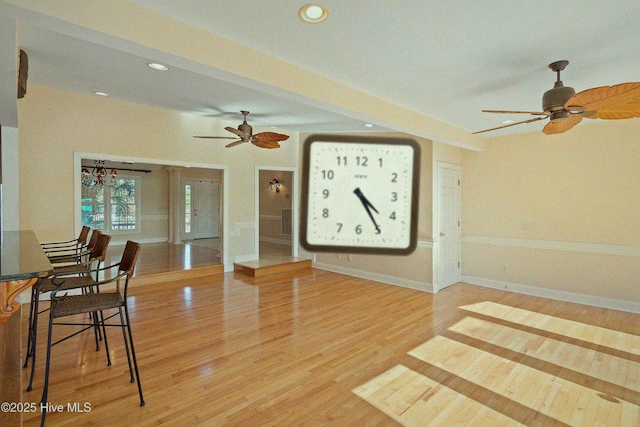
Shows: 4 h 25 min
